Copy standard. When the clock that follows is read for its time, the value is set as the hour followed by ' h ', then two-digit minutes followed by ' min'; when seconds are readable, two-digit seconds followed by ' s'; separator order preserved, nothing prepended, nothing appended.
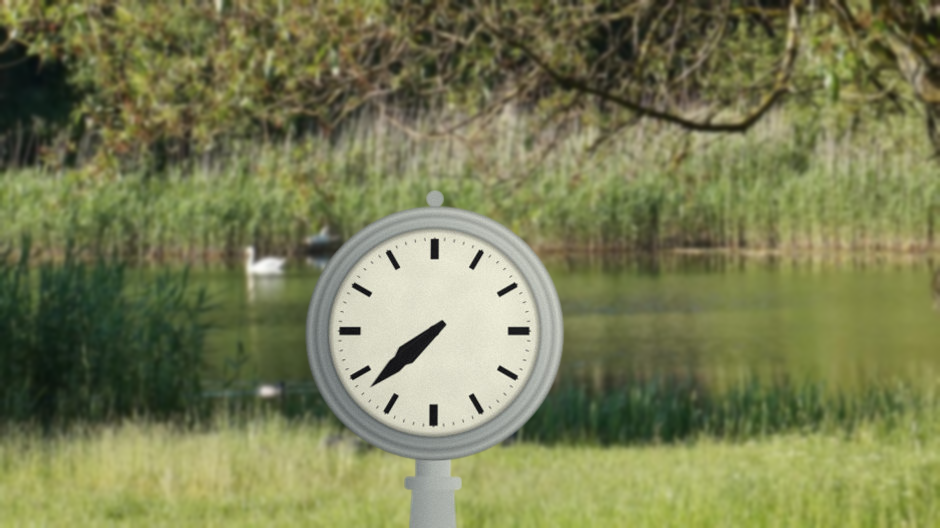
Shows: 7 h 38 min
